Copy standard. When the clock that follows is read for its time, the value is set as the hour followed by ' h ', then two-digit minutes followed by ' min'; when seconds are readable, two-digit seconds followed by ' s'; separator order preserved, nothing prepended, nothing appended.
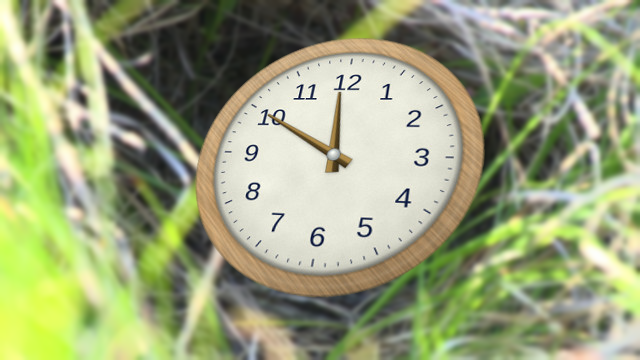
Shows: 11 h 50 min
